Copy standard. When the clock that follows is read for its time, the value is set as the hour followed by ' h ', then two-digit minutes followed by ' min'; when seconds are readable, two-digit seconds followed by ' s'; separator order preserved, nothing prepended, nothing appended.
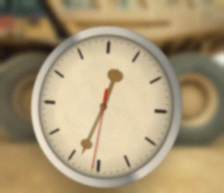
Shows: 12 h 33 min 31 s
